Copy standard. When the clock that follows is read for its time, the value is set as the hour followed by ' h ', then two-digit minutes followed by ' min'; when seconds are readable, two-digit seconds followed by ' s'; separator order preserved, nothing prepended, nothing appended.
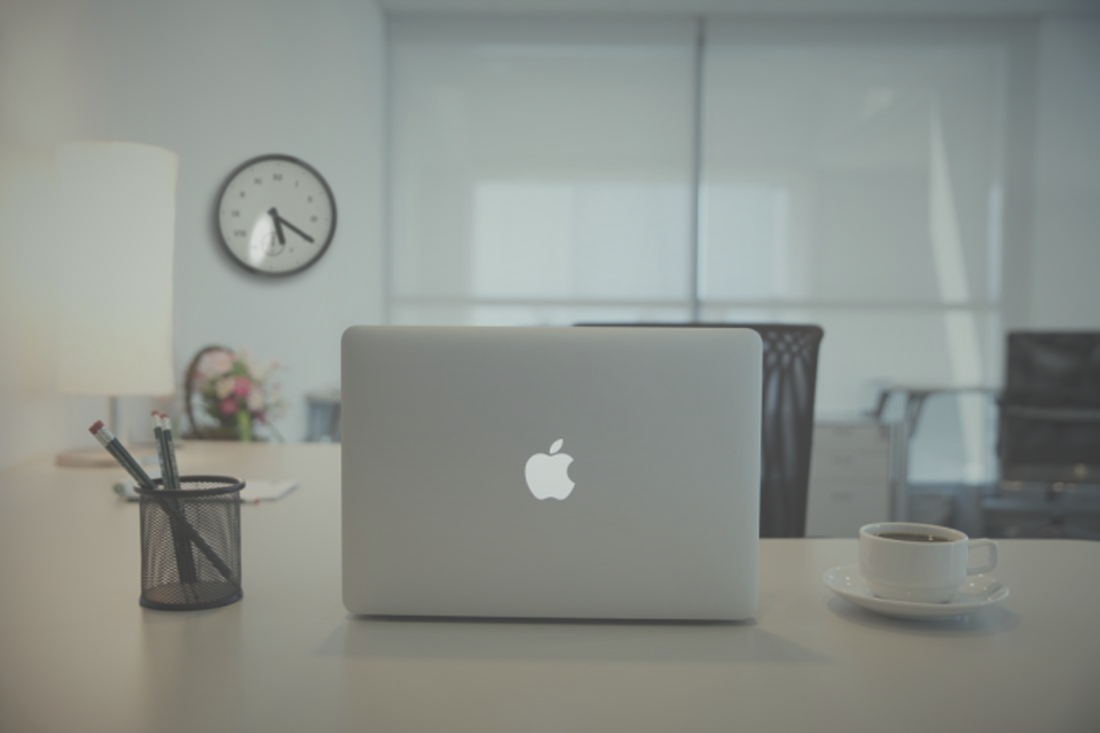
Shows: 5 h 20 min
